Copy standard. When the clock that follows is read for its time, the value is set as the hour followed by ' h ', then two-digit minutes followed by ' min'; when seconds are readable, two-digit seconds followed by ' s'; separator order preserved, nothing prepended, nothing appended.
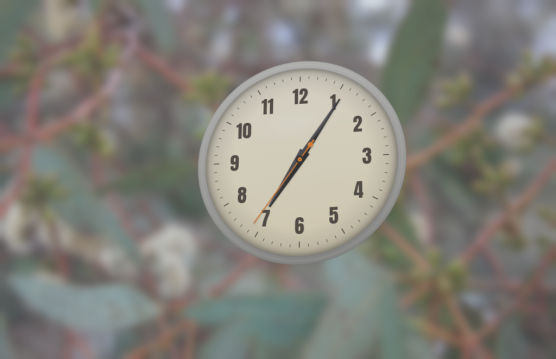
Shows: 7 h 05 min 36 s
